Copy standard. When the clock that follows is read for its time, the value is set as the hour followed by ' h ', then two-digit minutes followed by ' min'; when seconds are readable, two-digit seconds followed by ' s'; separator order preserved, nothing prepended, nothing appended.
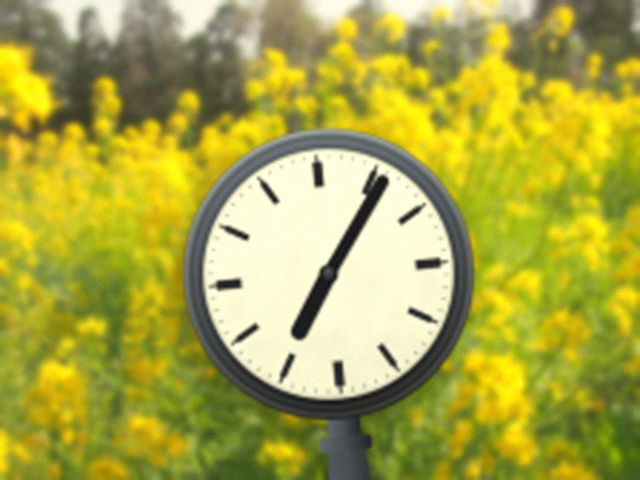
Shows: 7 h 06 min
